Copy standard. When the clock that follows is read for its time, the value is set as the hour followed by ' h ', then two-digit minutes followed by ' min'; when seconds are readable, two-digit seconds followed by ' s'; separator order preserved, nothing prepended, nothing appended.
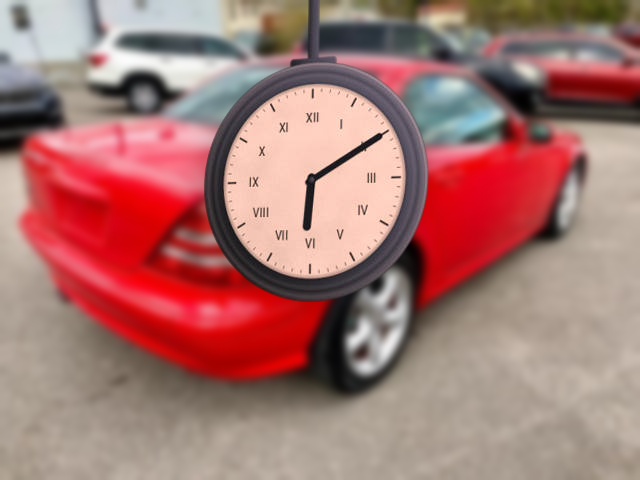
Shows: 6 h 10 min
